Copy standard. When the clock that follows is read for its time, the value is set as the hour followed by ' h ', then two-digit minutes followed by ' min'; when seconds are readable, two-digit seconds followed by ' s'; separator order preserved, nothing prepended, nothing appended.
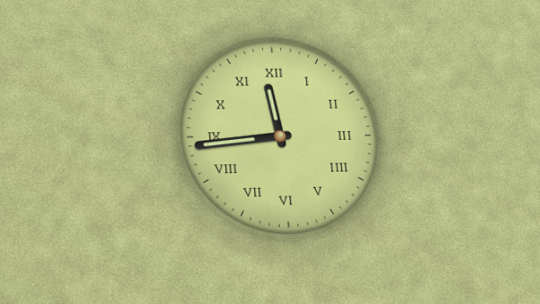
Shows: 11 h 44 min
